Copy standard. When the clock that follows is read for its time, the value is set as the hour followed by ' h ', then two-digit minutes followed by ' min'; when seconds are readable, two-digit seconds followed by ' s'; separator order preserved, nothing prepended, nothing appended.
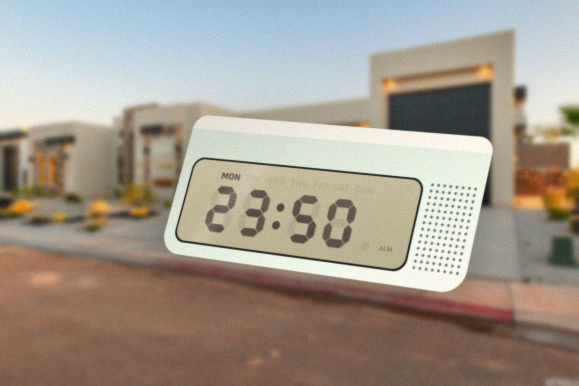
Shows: 23 h 50 min
